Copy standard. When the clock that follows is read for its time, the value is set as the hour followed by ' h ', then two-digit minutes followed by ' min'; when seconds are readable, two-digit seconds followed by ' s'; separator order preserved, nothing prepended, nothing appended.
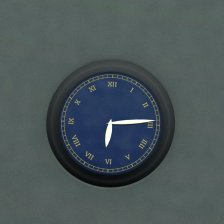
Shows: 6 h 14 min
